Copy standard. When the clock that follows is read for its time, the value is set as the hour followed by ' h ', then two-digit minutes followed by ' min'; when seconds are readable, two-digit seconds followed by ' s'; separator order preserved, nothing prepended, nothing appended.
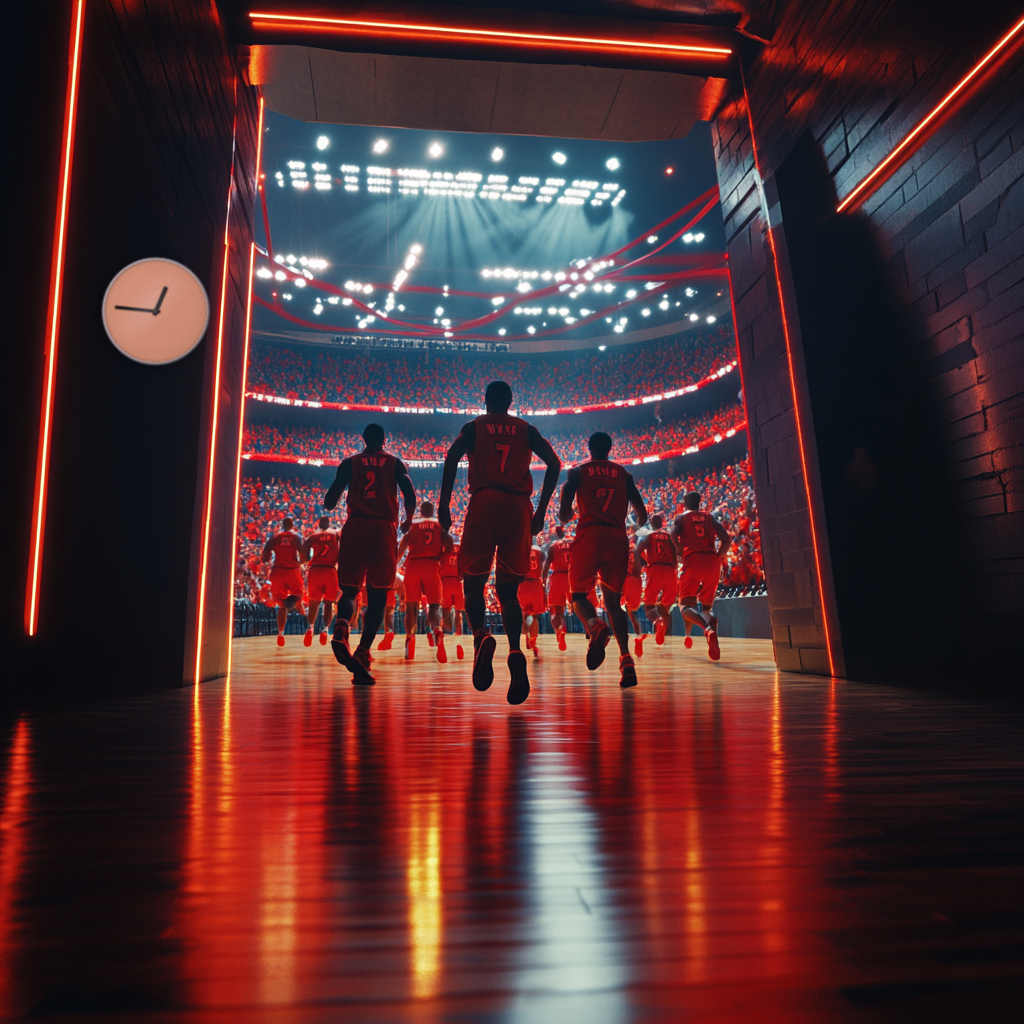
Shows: 12 h 46 min
